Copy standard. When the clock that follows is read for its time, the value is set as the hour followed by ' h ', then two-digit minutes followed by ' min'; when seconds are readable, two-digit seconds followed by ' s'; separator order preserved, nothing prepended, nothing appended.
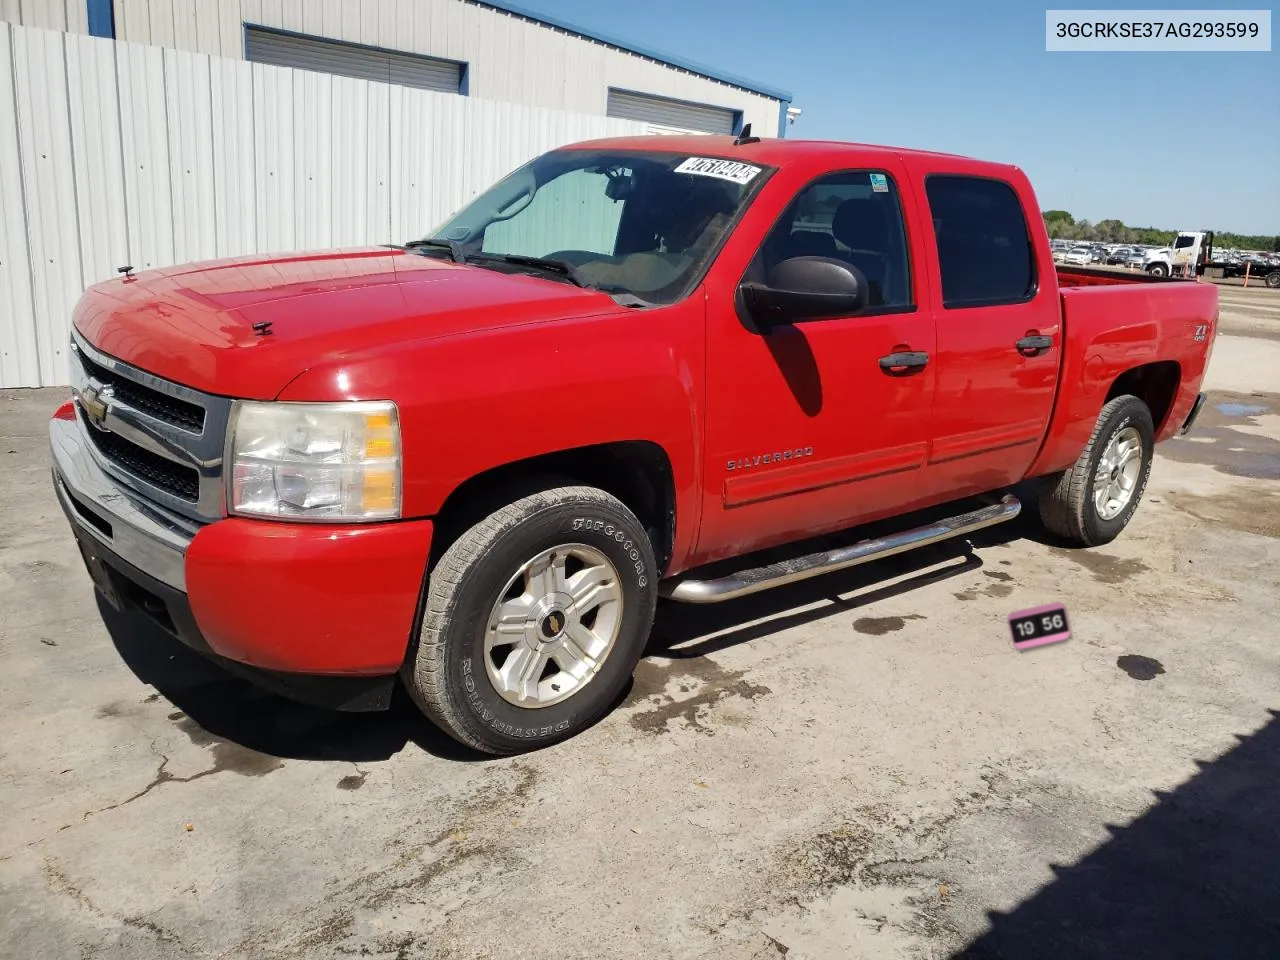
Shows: 19 h 56 min
